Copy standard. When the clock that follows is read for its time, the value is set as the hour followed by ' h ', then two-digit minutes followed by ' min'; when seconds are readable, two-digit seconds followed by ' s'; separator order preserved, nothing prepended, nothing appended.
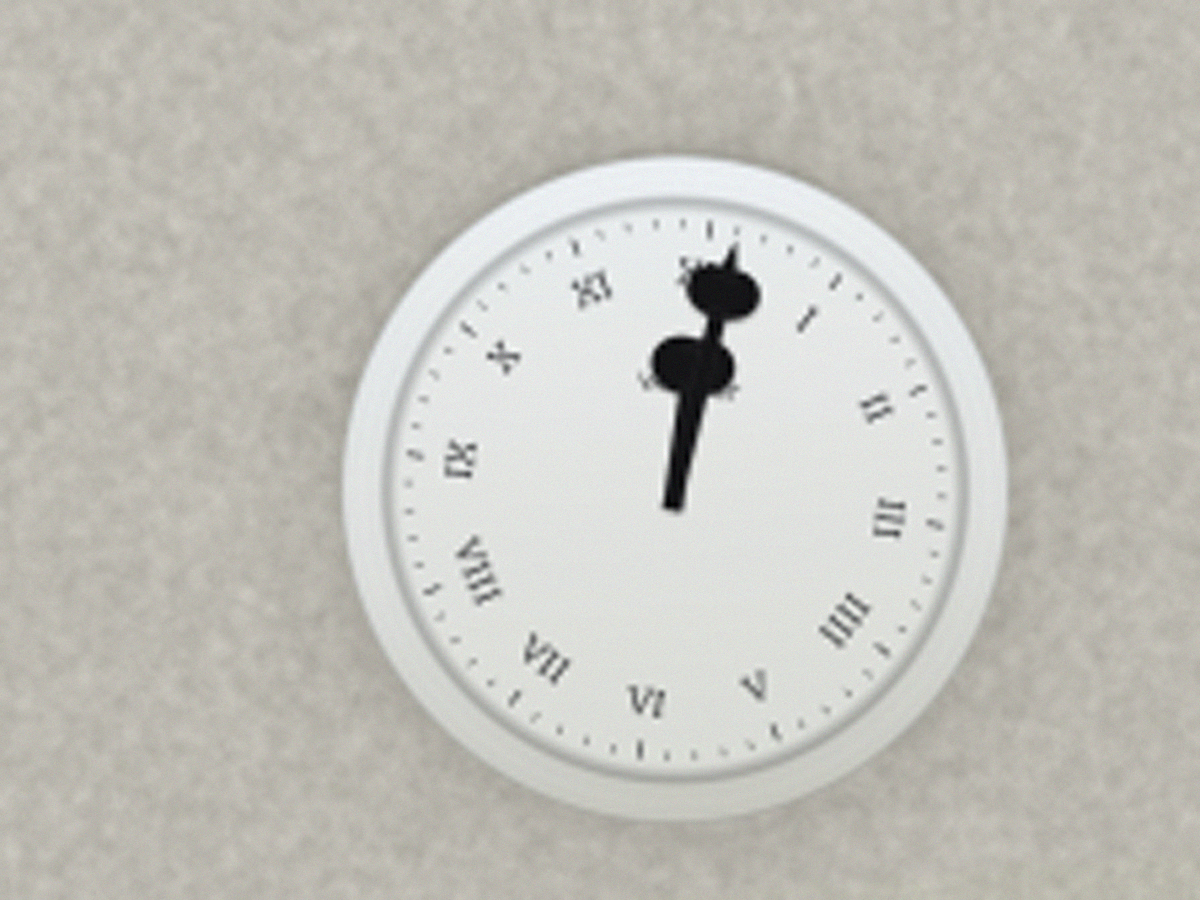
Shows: 12 h 01 min
